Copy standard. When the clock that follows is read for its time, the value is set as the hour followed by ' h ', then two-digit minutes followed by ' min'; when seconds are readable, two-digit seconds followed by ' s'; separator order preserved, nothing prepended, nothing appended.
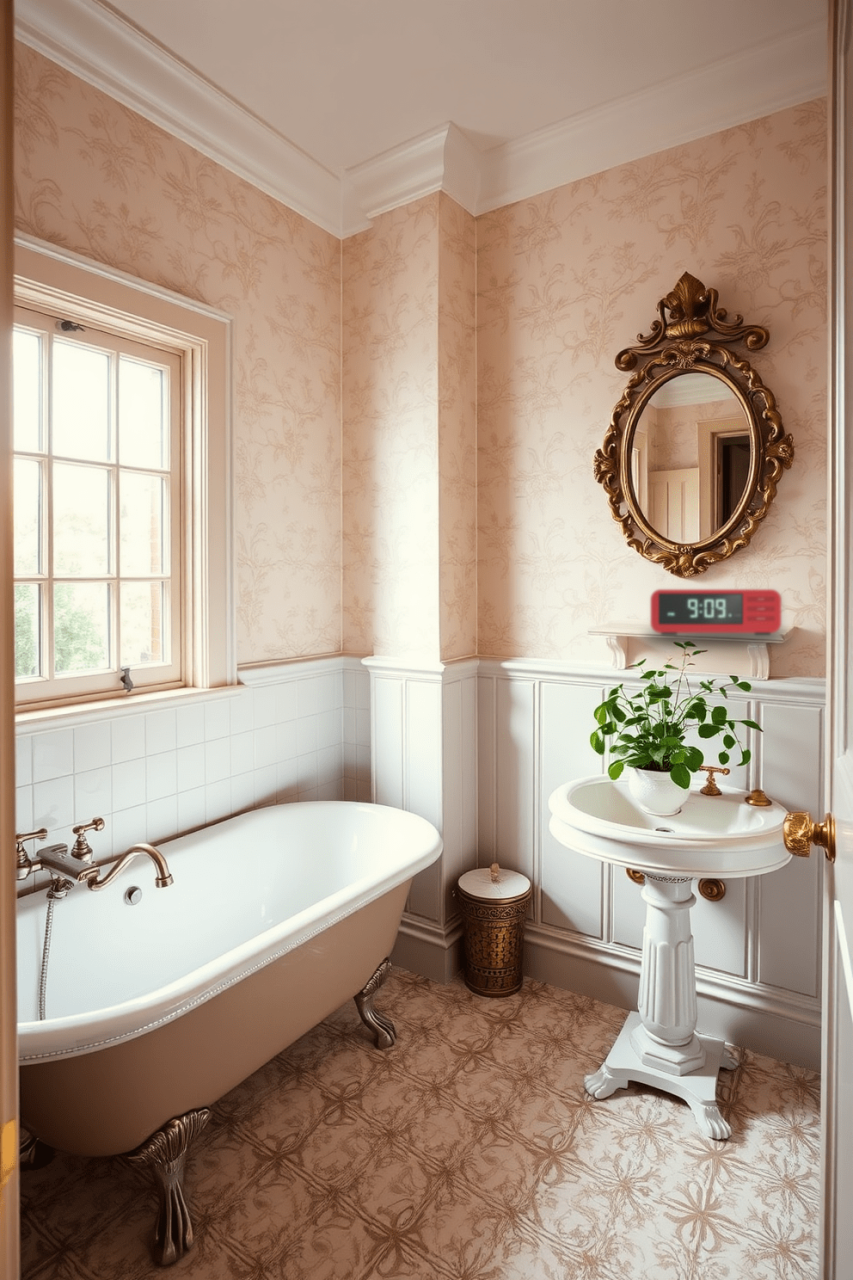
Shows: 9 h 09 min
